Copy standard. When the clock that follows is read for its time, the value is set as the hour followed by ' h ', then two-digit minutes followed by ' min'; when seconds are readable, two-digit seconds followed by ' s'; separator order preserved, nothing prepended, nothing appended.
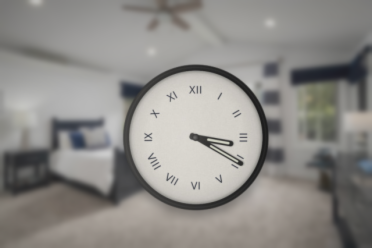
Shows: 3 h 20 min
